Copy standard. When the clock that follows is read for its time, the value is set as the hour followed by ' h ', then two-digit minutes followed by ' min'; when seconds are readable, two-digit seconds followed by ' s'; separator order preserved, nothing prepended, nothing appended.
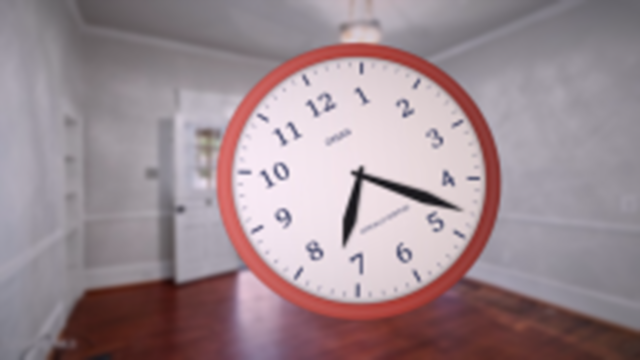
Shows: 7 h 23 min
